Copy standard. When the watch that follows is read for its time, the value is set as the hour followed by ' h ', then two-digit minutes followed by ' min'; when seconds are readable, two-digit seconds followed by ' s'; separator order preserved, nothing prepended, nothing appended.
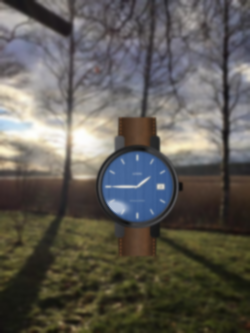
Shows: 1 h 45 min
